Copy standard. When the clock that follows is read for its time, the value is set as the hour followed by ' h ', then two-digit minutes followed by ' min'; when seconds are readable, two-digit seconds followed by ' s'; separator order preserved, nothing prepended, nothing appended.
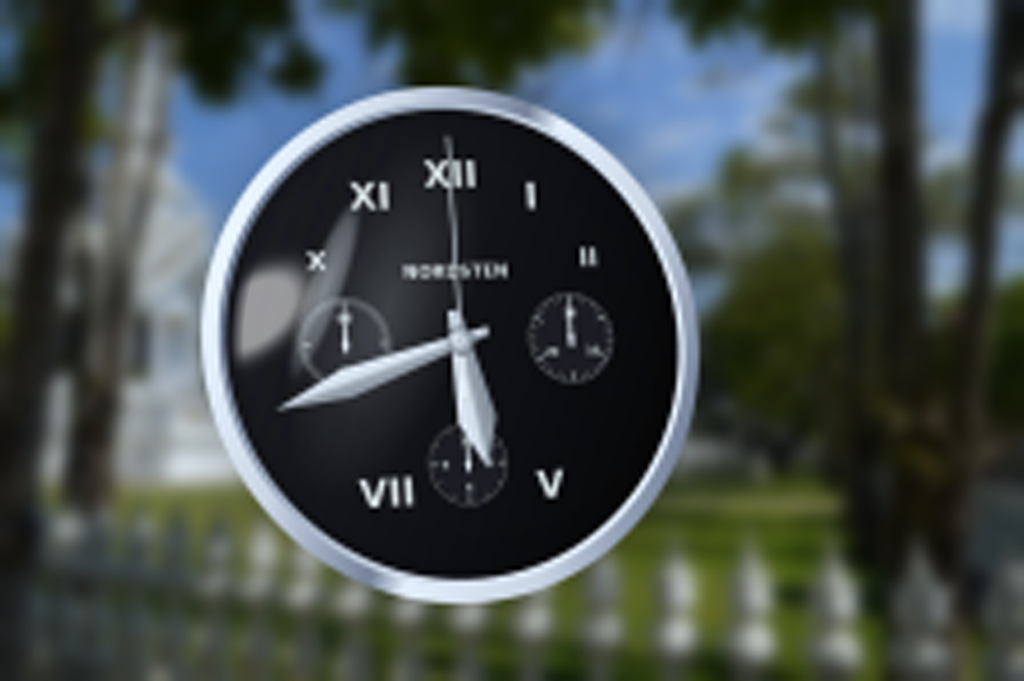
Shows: 5 h 42 min
